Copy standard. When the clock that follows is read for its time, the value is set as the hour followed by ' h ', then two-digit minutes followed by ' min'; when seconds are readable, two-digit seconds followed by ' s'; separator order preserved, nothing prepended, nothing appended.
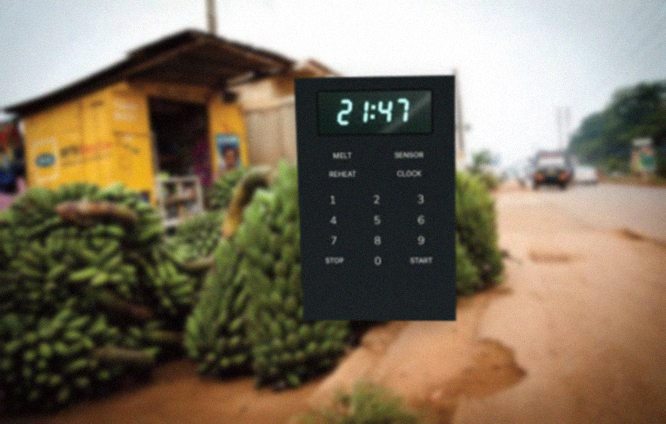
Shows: 21 h 47 min
